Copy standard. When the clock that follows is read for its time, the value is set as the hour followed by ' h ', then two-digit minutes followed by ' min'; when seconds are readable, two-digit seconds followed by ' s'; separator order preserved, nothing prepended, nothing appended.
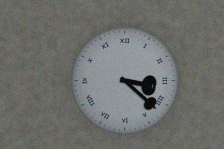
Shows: 3 h 22 min
